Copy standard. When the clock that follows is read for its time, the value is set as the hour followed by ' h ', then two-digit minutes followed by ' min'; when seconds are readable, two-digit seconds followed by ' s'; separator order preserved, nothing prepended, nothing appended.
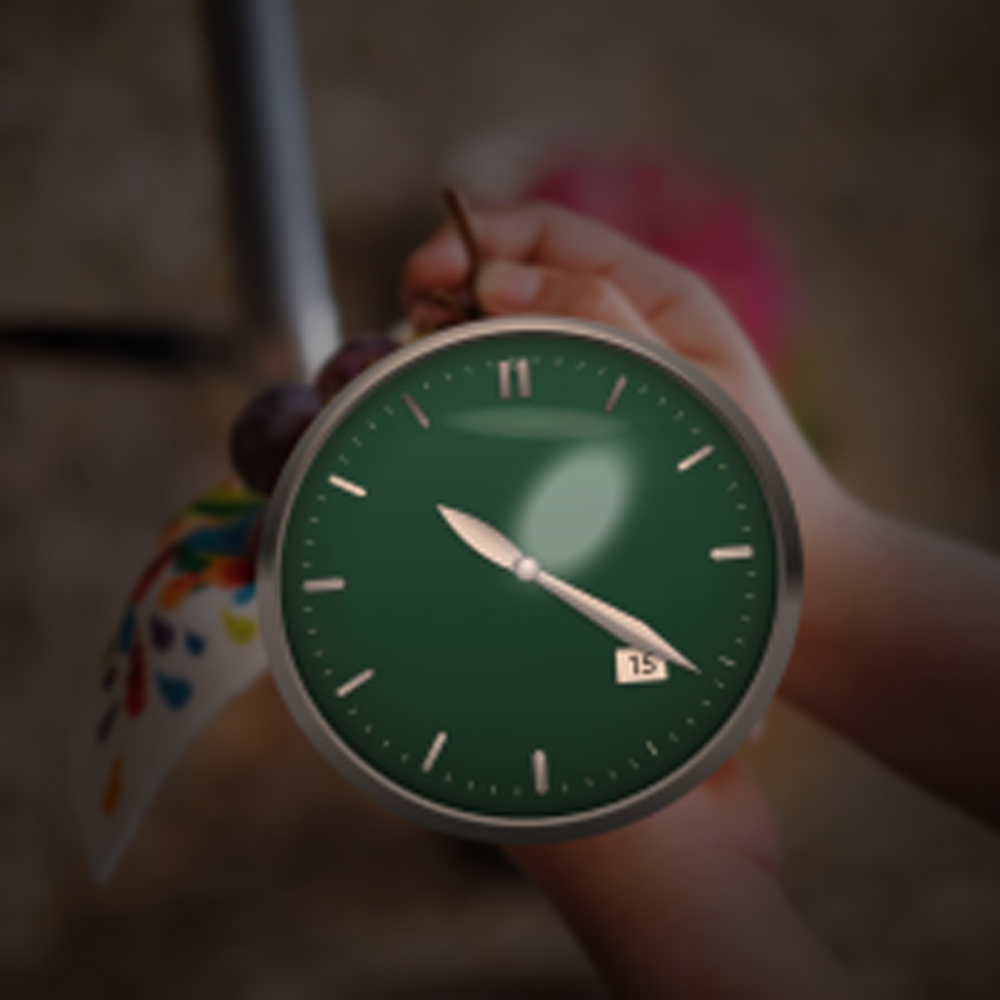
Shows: 10 h 21 min
